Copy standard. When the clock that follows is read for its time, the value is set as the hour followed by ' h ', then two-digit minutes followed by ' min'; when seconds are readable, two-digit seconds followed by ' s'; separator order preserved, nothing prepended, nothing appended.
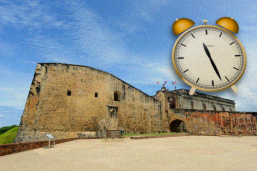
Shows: 11 h 27 min
